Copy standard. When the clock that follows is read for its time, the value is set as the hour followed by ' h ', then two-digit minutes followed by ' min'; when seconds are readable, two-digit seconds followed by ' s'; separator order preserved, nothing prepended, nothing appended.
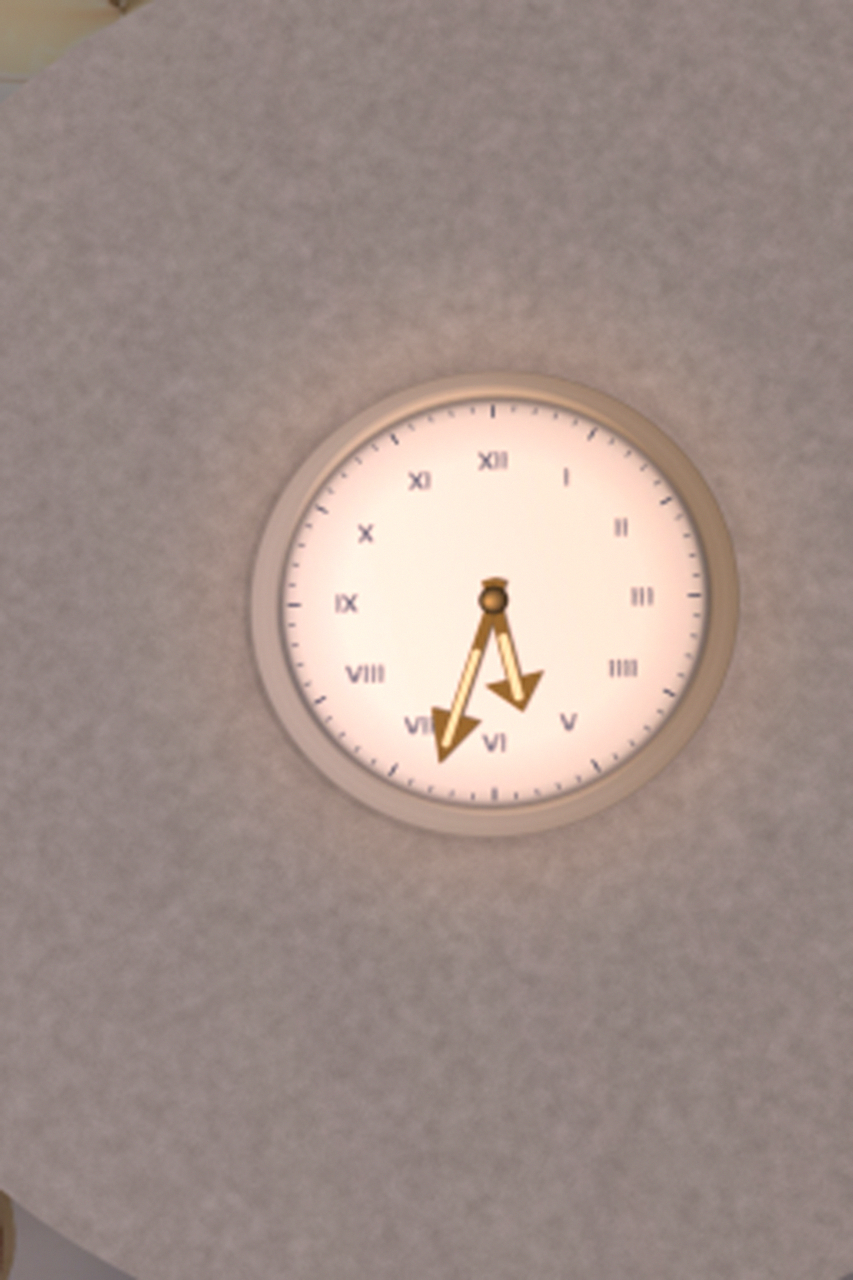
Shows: 5 h 33 min
